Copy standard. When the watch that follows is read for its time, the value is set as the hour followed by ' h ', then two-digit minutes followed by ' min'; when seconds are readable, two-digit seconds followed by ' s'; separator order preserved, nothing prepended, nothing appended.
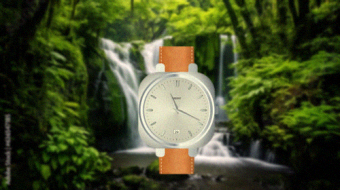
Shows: 11 h 19 min
